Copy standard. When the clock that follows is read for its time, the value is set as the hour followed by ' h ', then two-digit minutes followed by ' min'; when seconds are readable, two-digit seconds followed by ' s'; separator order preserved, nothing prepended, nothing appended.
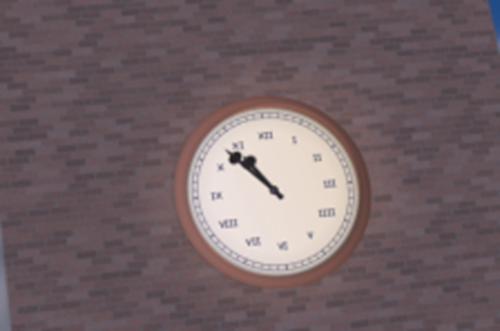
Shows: 10 h 53 min
